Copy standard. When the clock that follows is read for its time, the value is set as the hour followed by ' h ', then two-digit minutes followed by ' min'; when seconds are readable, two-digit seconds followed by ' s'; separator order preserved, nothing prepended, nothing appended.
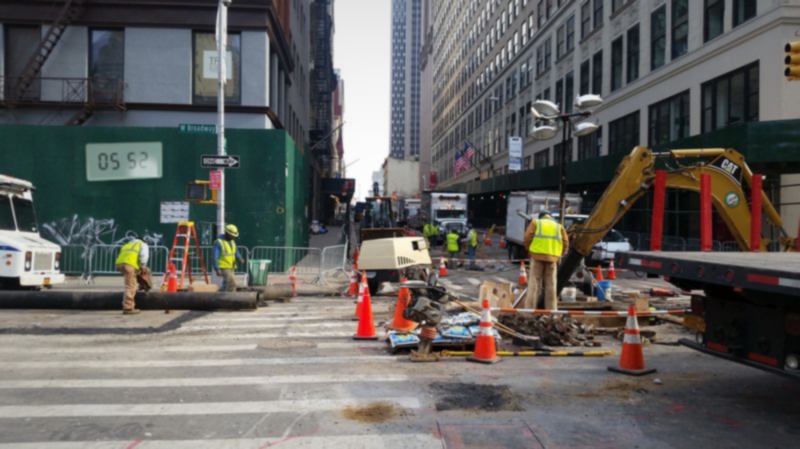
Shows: 5 h 52 min
